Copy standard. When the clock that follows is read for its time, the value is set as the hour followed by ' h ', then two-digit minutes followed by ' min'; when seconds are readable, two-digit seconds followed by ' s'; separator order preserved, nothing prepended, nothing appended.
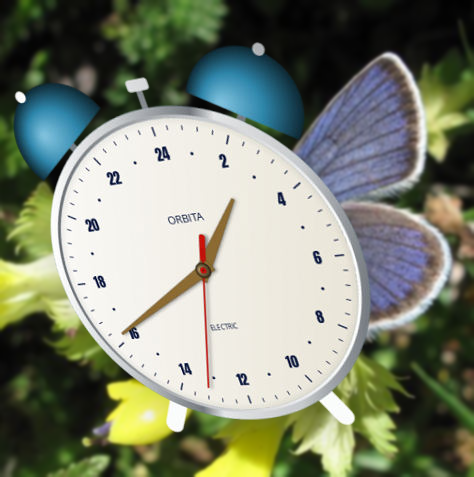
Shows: 2 h 40 min 33 s
